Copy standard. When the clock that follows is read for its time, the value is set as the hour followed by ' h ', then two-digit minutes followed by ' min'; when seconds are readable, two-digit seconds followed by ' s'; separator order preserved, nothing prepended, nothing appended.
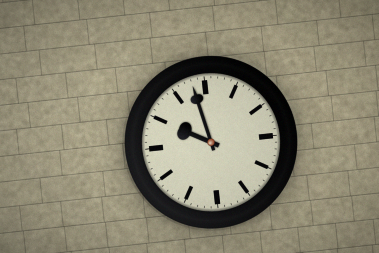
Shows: 9 h 58 min
